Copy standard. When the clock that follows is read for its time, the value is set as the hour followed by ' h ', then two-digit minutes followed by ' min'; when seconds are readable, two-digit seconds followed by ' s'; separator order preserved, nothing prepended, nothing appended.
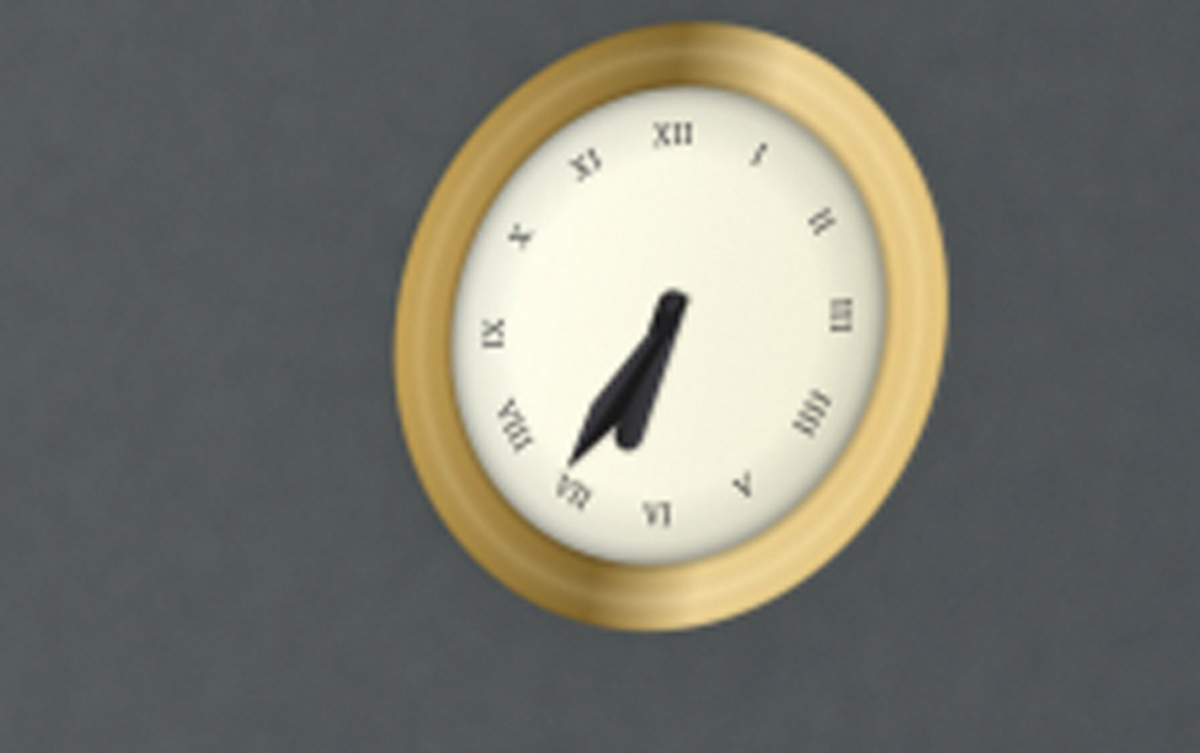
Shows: 6 h 36 min
